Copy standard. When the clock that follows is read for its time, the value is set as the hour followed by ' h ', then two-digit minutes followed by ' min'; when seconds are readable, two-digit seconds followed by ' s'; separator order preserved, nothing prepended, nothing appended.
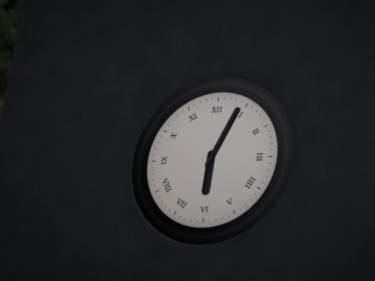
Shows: 6 h 04 min
